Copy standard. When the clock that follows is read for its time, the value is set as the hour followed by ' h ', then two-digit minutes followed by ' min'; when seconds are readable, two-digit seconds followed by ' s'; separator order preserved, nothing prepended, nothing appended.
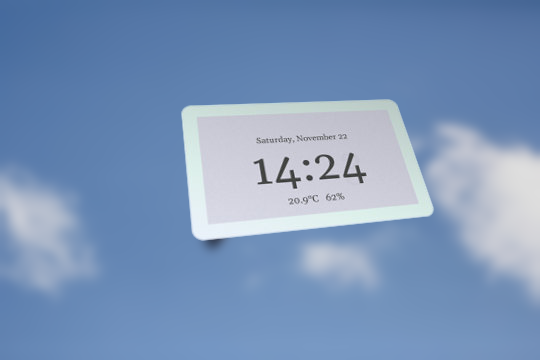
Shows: 14 h 24 min
